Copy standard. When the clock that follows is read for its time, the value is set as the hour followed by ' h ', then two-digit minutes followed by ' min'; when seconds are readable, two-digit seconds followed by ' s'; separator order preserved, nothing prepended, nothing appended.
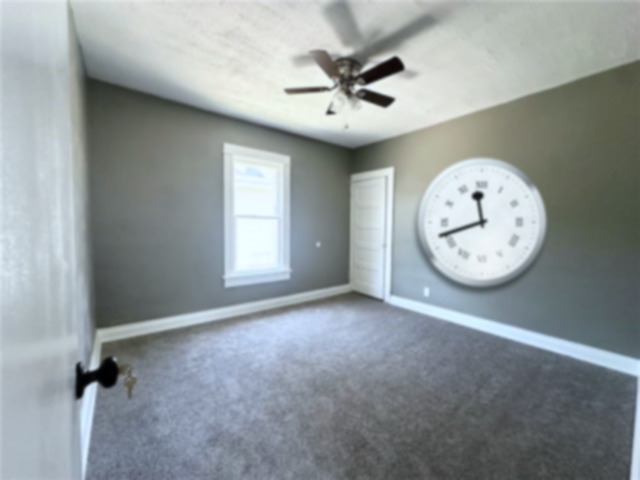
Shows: 11 h 42 min
